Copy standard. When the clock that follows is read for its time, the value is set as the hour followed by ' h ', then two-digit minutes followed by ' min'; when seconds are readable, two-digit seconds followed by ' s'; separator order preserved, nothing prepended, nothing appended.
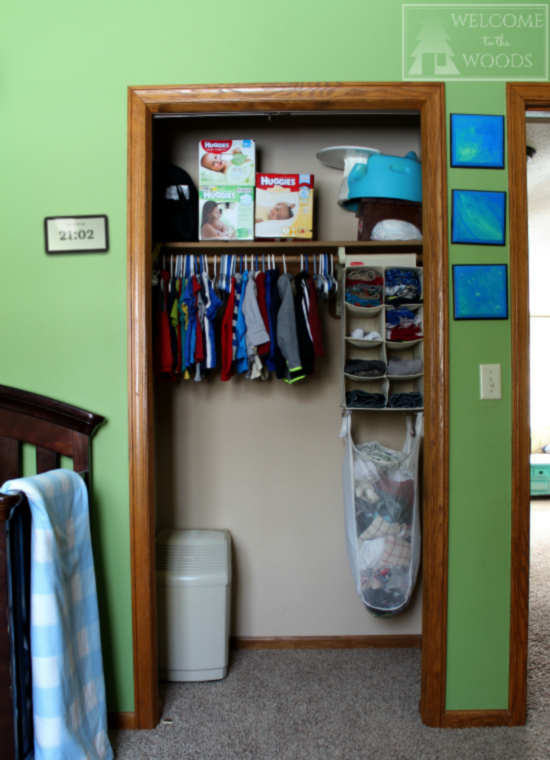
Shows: 21 h 02 min
